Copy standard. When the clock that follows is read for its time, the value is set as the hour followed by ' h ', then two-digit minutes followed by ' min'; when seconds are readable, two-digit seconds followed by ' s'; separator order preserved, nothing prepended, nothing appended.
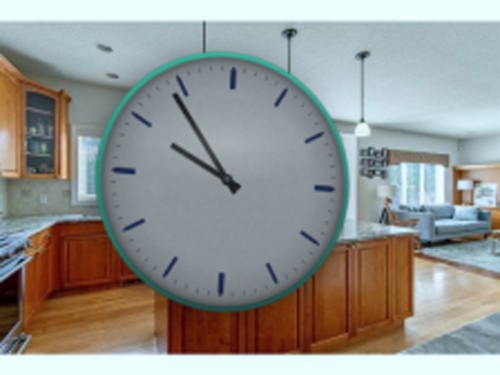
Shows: 9 h 54 min
